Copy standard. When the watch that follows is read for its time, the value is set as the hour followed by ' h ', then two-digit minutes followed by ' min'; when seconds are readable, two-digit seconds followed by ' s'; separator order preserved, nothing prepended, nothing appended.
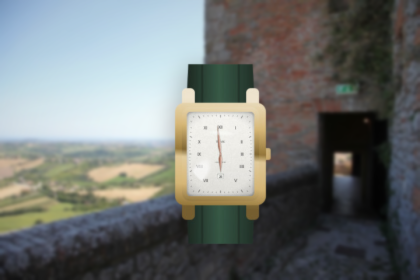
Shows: 5 h 59 min
